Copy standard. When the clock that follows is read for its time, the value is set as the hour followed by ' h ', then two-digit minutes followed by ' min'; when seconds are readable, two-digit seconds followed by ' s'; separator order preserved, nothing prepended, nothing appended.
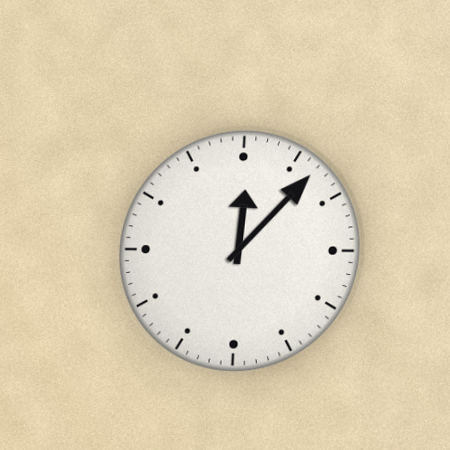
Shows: 12 h 07 min
